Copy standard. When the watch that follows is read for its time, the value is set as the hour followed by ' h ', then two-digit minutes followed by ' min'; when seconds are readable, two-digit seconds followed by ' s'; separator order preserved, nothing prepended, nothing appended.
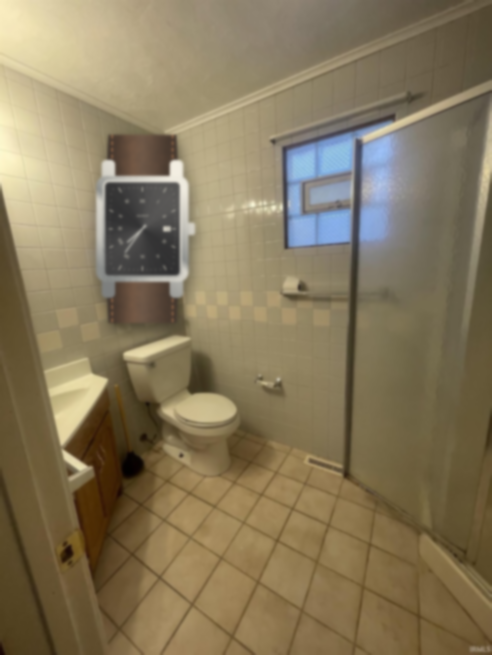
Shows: 7 h 36 min
